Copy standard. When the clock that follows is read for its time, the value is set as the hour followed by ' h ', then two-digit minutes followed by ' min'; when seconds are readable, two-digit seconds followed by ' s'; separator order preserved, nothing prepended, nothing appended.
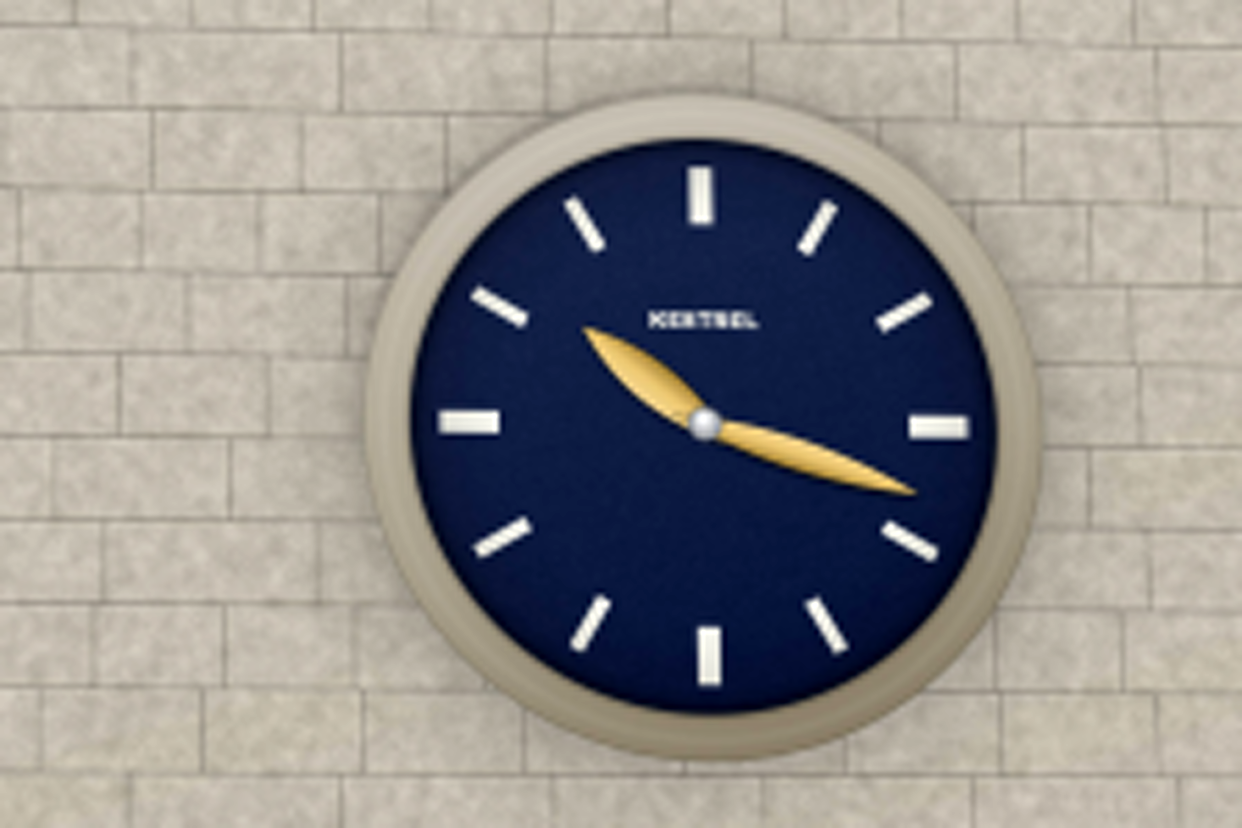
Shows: 10 h 18 min
